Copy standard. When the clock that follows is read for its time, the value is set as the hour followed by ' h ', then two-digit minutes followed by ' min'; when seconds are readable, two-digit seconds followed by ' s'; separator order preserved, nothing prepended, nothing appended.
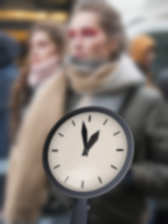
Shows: 12 h 58 min
